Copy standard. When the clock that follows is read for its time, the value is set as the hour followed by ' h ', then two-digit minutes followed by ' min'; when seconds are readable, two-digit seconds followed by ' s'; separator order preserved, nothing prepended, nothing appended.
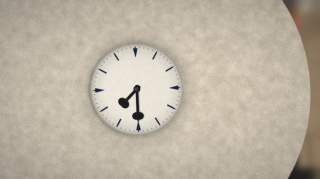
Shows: 7 h 30 min
